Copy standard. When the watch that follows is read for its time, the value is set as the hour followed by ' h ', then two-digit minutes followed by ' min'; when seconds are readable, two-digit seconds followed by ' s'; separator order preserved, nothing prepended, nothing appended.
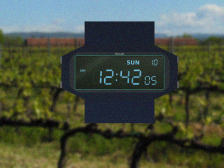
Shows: 12 h 42 min 05 s
